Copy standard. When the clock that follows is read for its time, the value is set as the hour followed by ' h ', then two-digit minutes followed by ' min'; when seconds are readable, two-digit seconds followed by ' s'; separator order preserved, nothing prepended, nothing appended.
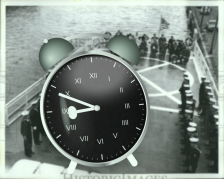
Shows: 8 h 49 min
